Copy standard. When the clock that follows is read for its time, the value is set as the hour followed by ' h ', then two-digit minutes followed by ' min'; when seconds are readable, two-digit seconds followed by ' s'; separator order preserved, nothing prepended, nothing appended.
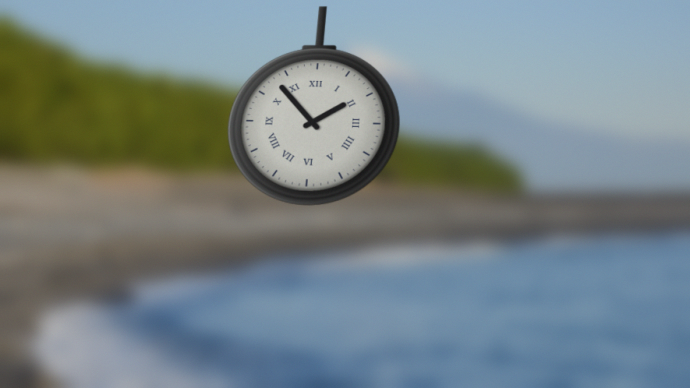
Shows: 1 h 53 min
